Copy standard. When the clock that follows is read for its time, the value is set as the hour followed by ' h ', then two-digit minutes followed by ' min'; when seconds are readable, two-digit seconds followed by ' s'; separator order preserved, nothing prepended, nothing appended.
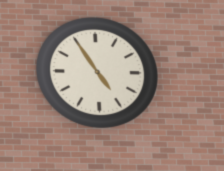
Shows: 4 h 55 min
